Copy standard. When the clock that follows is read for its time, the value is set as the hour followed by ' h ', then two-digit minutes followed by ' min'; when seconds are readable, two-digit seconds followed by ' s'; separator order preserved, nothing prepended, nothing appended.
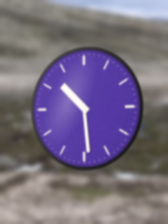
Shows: 10 h 29 min
